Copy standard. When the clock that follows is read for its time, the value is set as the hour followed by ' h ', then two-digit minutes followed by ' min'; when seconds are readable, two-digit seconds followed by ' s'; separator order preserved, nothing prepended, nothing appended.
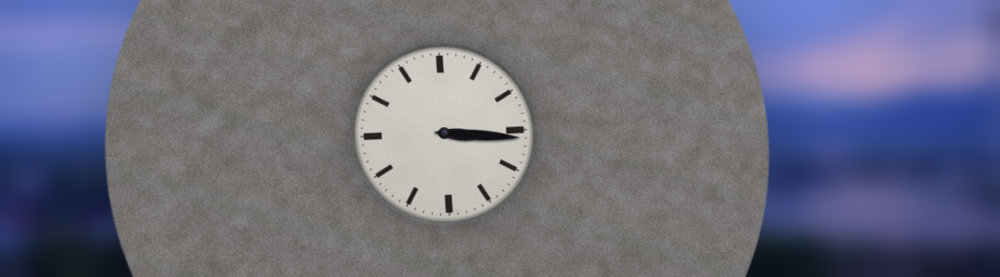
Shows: 3 h 16 min
